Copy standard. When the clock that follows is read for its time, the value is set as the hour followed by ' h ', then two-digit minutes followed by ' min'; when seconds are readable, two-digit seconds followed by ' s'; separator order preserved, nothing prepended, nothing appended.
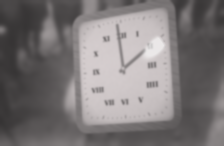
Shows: 1 h 59 min
